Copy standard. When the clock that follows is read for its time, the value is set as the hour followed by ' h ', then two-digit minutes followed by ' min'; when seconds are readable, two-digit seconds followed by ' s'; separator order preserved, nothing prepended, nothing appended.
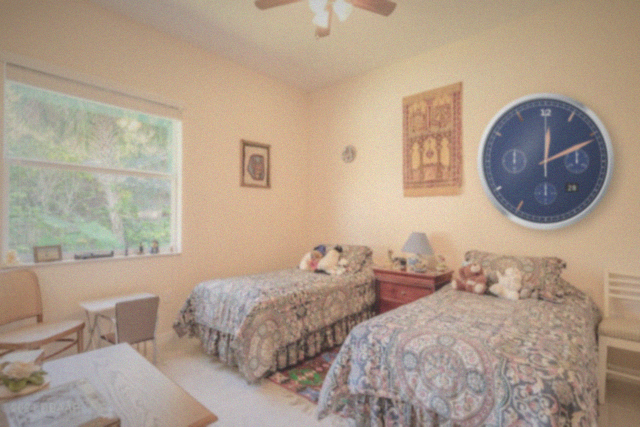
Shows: 12 h 11 min
